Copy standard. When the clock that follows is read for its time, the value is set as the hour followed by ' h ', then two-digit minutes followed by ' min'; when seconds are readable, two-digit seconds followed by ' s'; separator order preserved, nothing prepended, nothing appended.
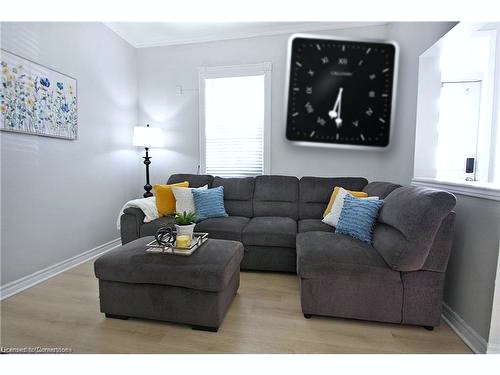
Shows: 6 h 30 min
